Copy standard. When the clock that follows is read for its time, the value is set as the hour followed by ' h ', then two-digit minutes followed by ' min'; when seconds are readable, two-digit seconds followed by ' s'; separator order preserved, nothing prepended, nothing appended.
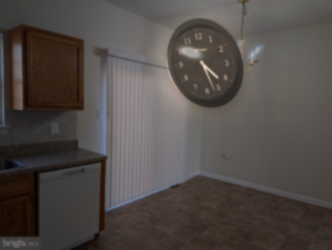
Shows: 4 h 27 min
